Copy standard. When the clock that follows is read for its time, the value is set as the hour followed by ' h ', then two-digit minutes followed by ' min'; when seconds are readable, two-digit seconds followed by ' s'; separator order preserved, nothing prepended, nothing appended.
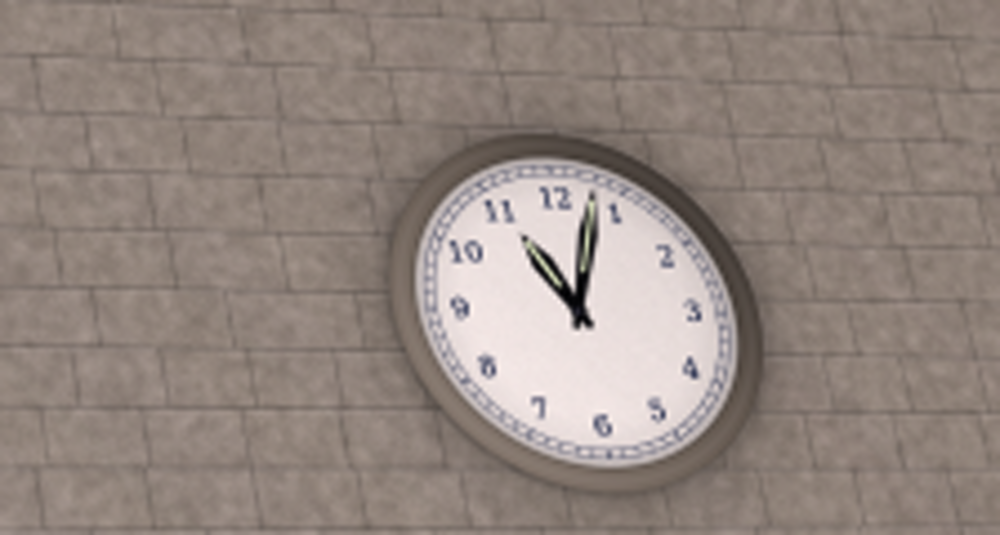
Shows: 11 h 03 min
